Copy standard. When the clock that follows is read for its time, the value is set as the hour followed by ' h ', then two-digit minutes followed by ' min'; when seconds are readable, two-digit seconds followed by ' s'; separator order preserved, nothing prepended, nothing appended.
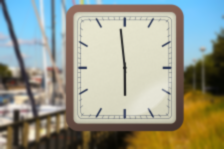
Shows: 5 h 59 min
